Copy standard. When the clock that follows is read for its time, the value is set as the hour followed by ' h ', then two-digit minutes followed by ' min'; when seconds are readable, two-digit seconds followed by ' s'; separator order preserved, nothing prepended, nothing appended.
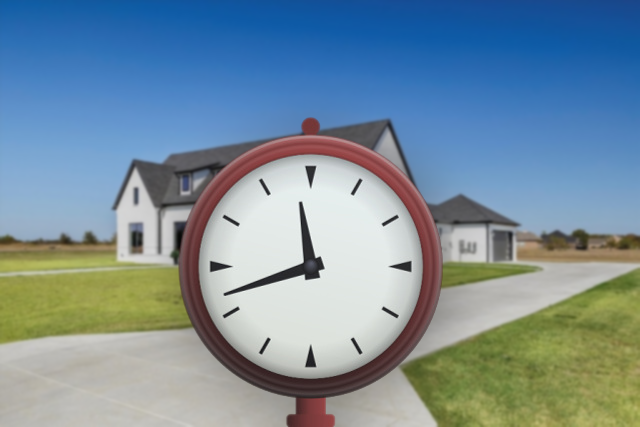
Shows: 11 h 42 min
